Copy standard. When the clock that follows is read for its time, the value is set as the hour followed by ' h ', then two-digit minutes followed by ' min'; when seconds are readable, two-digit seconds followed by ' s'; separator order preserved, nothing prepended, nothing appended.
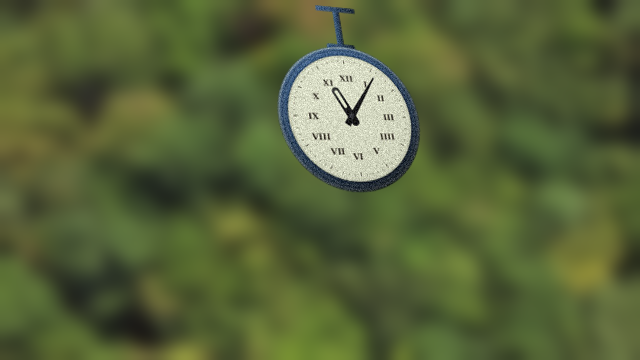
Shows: 11 h 06 min
